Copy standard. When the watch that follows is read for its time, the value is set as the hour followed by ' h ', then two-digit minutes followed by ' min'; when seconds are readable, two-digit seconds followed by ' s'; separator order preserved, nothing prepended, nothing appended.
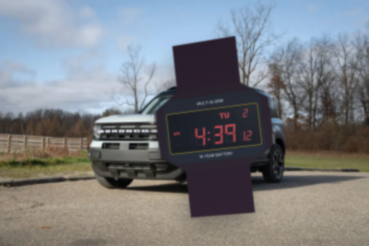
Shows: 4 h 39 min
